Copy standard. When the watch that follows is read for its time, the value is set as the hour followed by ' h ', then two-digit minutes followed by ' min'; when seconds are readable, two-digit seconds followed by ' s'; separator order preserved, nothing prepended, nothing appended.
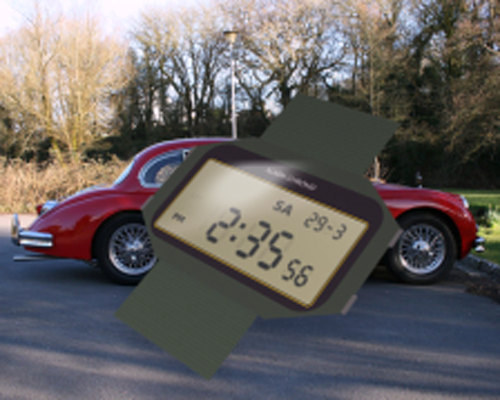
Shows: 2 h 35 min 56 s
